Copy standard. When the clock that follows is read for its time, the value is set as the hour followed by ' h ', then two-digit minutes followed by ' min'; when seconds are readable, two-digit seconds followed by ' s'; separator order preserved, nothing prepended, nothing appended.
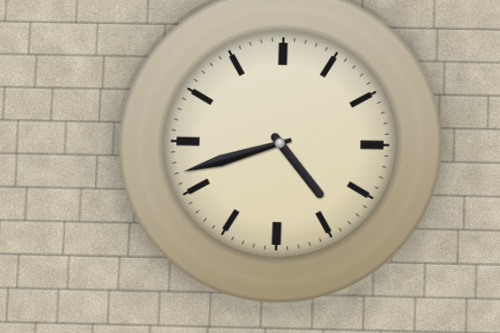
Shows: 4 h 42 min
